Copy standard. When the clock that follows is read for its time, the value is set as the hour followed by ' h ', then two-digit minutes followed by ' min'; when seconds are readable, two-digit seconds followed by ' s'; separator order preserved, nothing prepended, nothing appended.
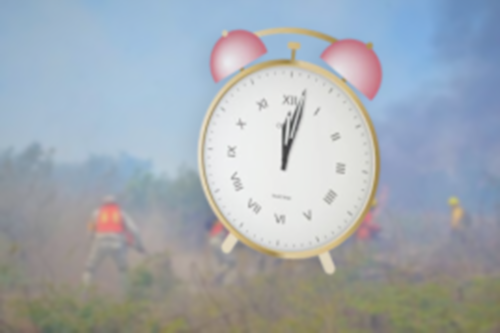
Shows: 12 h 02 min
